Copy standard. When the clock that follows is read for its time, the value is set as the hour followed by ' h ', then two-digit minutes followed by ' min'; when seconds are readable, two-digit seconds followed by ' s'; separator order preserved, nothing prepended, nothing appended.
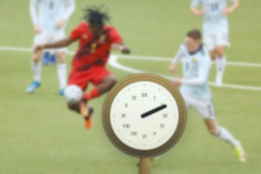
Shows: 2 h 11 min
